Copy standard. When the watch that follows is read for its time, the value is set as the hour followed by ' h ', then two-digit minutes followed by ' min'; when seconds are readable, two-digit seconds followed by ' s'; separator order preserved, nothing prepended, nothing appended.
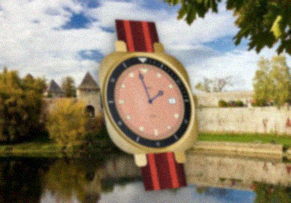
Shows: 1 h 58 min
